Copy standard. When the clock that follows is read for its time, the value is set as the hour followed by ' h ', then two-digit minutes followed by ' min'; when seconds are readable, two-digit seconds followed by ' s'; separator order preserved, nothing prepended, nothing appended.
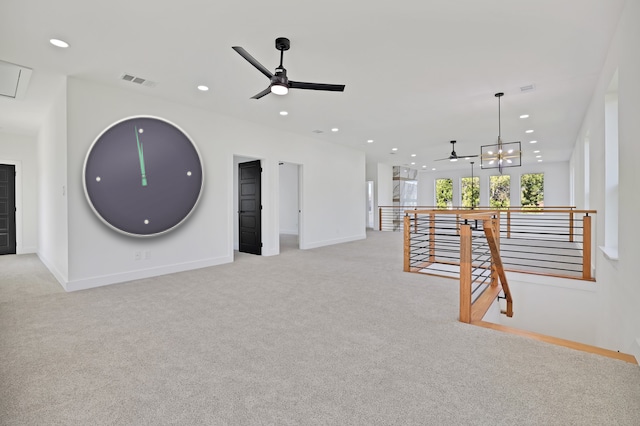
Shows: 11 h 59 min
